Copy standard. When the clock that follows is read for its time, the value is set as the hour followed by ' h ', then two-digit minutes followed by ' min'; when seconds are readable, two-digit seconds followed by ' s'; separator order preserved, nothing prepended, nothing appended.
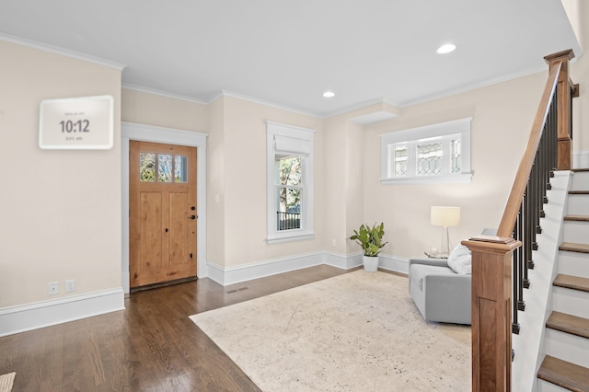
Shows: 10 h 12 min
